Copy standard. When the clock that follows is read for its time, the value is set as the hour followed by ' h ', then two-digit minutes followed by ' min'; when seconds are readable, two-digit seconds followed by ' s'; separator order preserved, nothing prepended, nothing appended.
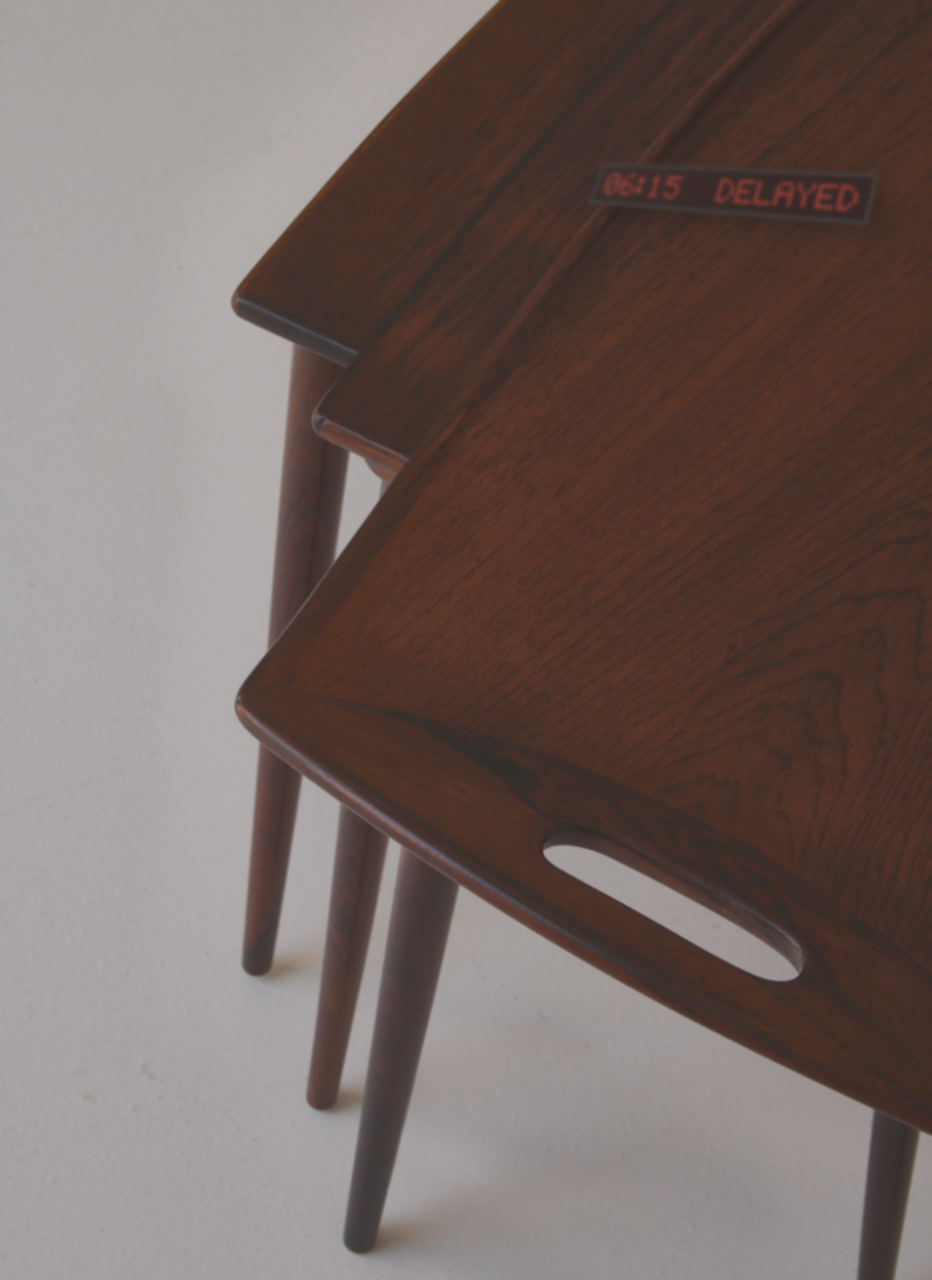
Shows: 6 h 15 min
